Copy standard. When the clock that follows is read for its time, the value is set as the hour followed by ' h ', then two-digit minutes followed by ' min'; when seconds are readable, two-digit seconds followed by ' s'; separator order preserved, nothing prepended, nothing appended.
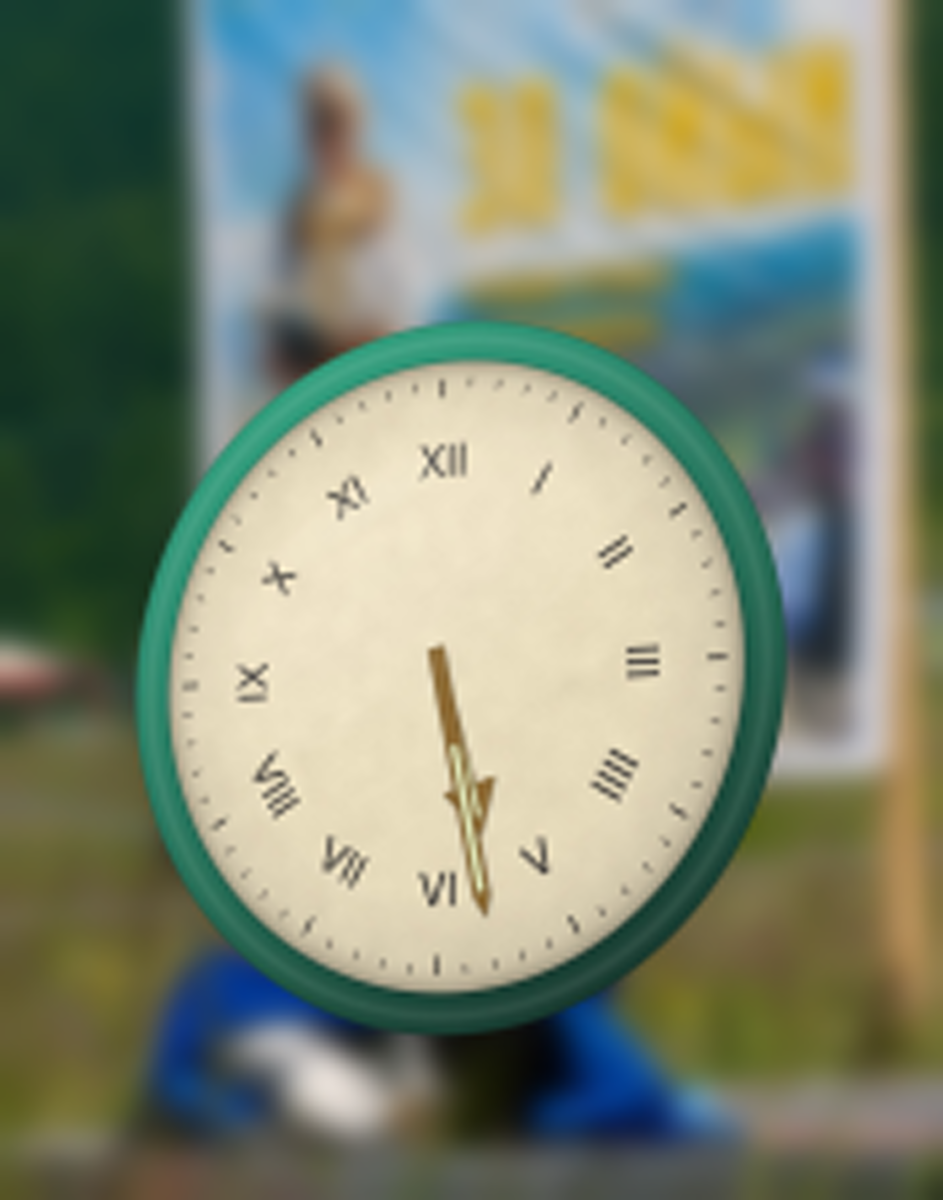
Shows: 5 h 28 min
